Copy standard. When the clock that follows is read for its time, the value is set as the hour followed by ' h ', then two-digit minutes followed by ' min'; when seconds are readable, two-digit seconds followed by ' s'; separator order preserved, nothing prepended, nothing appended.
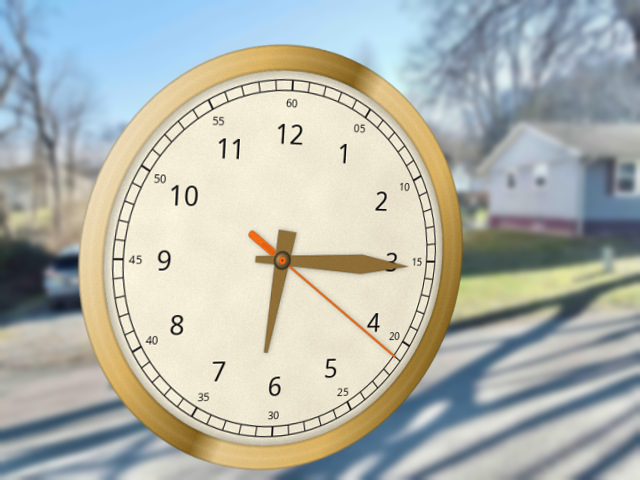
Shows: 6 h 15 min 21 s
